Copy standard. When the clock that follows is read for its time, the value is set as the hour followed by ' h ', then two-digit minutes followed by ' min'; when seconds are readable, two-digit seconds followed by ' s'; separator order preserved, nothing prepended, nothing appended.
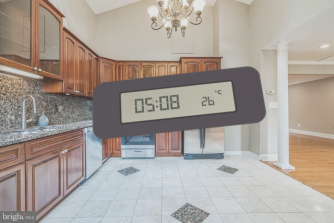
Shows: 5 h 08 min
